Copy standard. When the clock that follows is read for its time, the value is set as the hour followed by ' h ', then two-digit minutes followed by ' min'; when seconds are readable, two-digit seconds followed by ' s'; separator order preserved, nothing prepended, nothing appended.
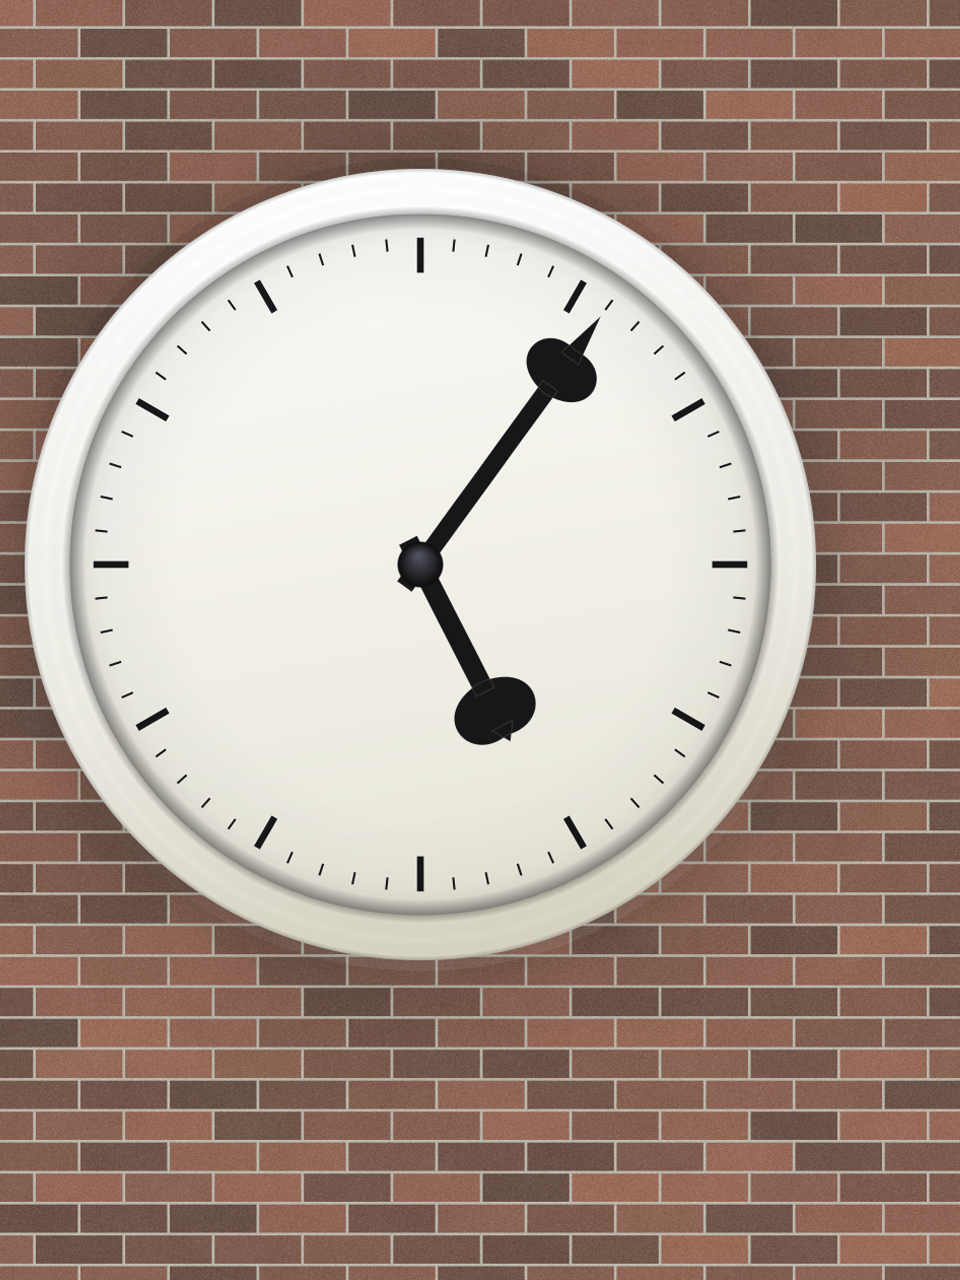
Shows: 5 h 06 min
